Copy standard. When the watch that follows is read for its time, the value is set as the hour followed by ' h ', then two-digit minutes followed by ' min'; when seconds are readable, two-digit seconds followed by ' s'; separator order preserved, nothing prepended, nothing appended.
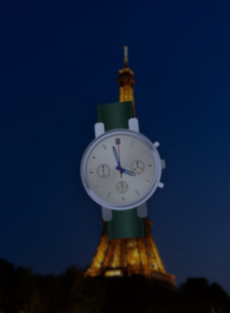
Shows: 3 h 58 min
